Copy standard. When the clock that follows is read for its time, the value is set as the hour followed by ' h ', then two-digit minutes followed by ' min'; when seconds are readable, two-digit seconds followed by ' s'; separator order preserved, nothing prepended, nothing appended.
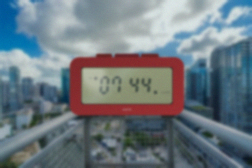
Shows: 7 h 44 min
